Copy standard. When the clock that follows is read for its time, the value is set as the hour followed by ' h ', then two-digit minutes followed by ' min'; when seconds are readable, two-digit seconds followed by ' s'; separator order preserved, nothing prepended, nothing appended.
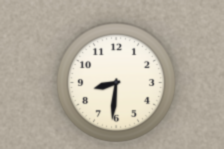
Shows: 8 h 31 min
